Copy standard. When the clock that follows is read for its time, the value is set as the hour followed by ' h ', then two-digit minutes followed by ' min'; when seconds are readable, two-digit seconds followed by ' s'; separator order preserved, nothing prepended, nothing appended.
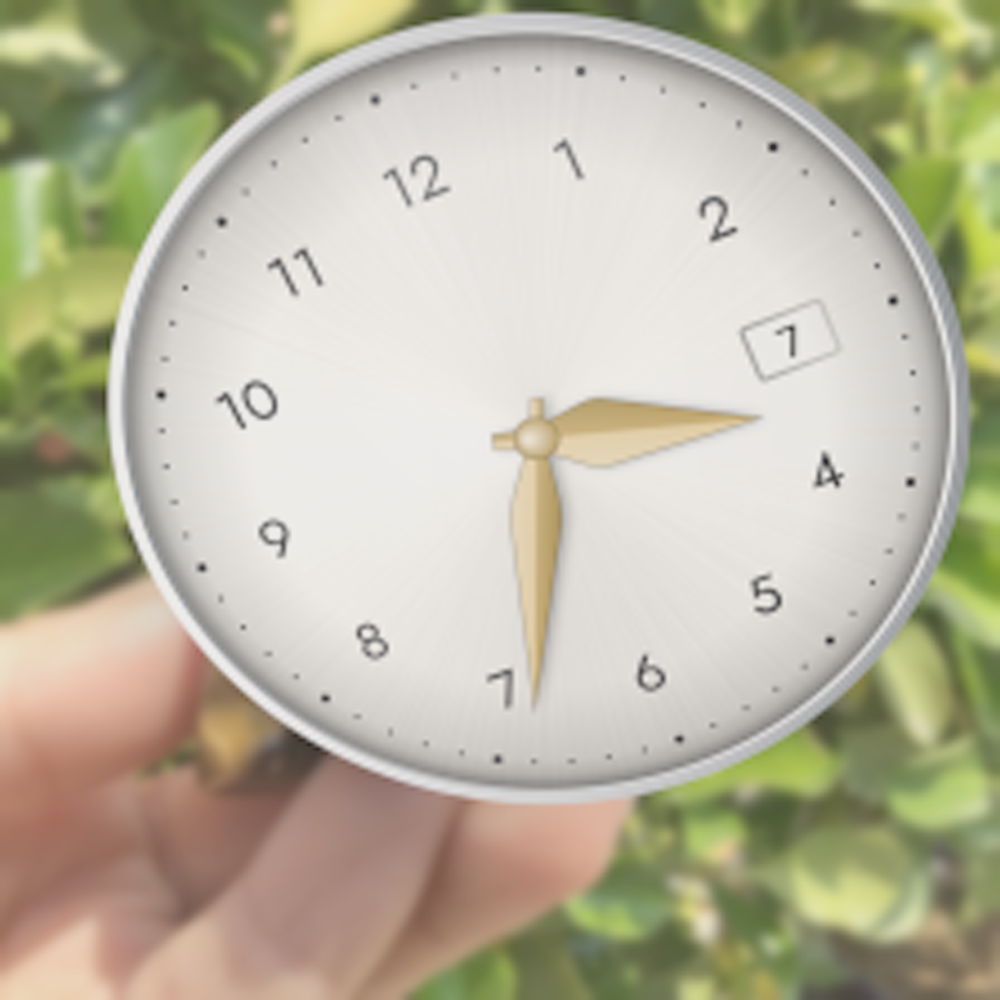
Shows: 3 h 34 min
